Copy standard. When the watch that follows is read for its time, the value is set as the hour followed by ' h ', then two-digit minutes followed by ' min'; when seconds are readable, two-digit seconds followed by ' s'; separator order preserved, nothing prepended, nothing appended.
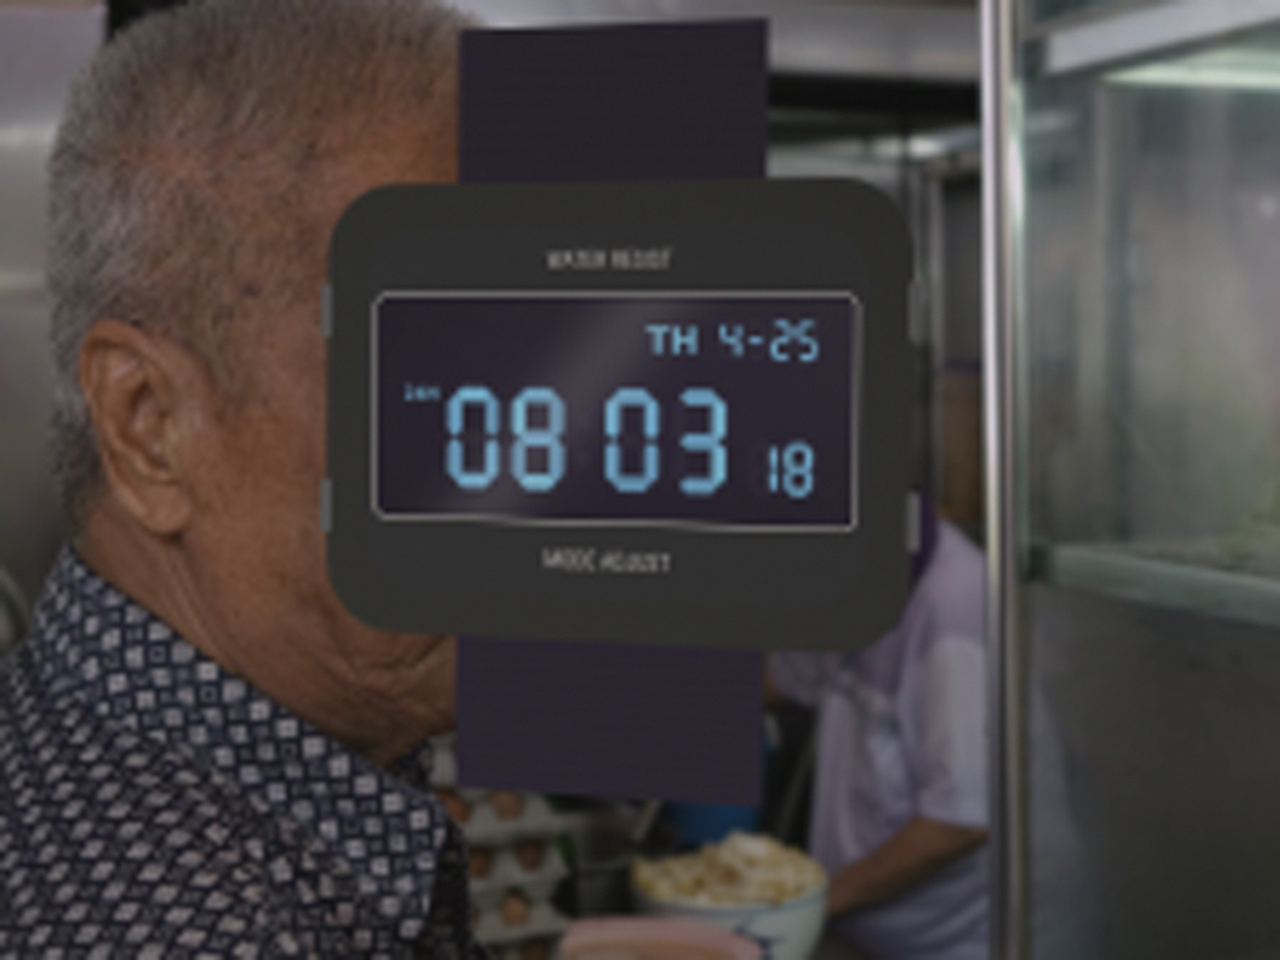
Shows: 8 h 03 min 18 s
